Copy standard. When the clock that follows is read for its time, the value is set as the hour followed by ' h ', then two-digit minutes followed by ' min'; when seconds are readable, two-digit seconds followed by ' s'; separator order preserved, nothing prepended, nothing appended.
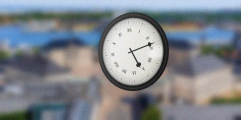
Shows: 5 h 13 min
